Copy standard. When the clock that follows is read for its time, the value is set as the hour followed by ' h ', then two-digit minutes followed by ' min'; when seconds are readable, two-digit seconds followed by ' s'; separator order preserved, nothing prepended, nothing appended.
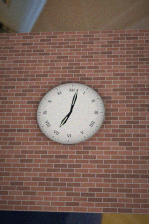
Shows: 7 h 02 min
